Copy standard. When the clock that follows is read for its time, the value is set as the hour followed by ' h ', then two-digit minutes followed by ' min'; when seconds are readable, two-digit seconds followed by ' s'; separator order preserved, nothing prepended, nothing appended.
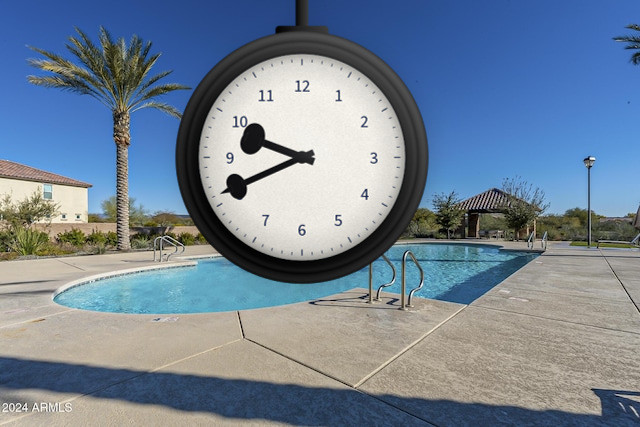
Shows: 9 h 41 min
